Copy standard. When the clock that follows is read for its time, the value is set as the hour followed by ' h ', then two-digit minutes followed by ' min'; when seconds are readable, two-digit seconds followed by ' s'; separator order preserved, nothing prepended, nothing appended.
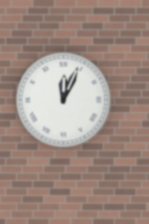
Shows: 12 h 04 min
